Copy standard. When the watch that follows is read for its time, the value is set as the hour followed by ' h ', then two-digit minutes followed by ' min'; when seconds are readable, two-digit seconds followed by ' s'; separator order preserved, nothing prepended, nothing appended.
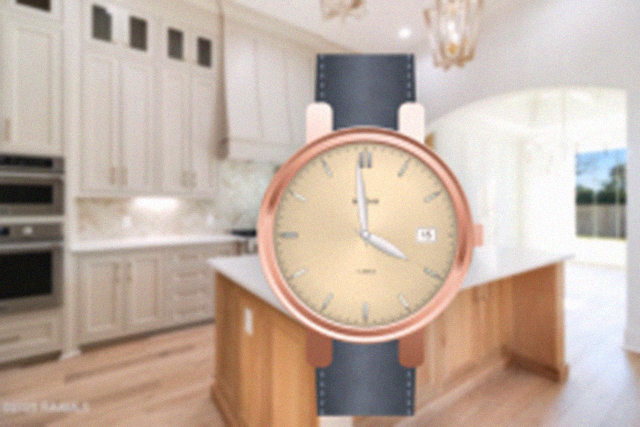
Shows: 3 h 59 min
